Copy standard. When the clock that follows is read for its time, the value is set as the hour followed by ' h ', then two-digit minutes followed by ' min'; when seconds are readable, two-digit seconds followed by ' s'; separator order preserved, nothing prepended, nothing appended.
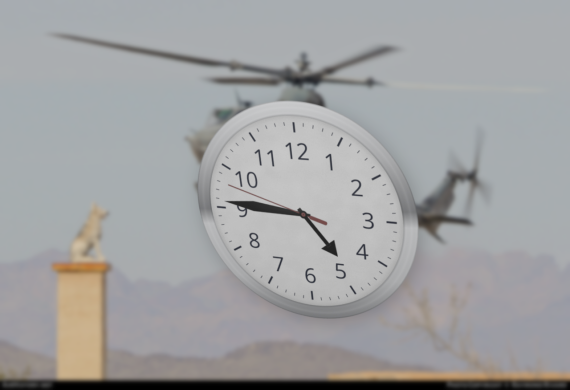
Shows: 4 h 45 min 48 s
